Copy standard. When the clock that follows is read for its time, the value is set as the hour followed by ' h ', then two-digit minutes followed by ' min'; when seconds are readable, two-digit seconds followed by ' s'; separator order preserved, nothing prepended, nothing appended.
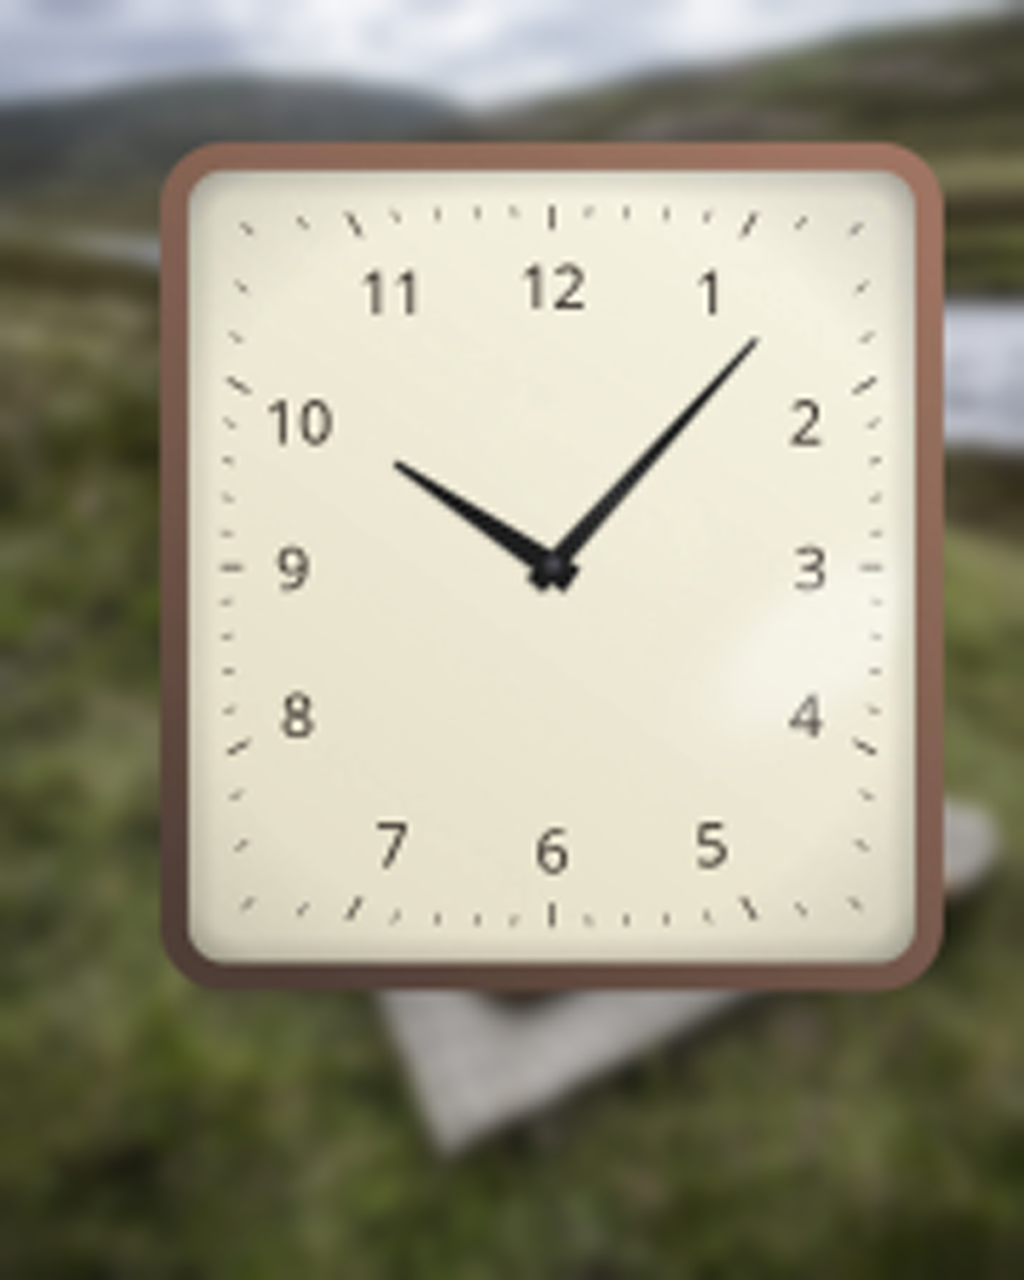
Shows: 10 h 07 min
